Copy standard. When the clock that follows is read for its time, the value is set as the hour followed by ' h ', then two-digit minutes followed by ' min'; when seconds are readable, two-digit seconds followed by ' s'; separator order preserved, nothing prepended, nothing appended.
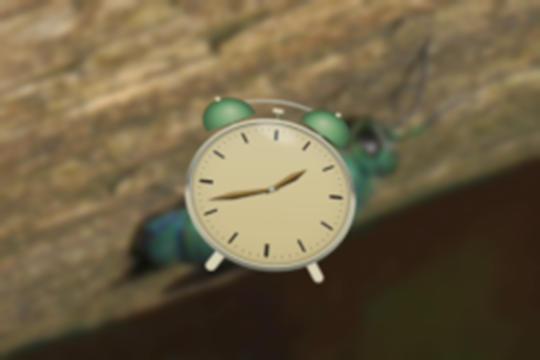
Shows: 1 h 42 min
